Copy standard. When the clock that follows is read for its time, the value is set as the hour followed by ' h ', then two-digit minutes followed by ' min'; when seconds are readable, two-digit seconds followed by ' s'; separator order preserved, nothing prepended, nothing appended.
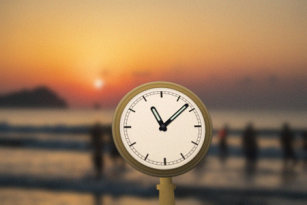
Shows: 11 h 08 min
